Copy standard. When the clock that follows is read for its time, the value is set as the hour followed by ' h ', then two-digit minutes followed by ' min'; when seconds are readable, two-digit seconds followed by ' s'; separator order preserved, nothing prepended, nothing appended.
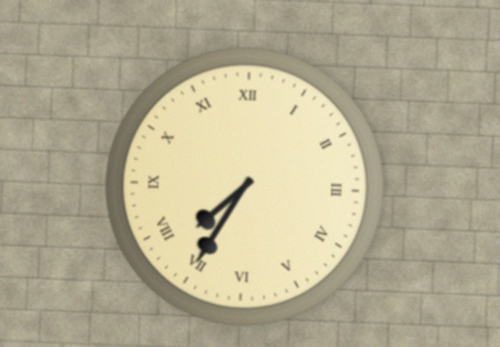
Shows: 7 h 35 min
